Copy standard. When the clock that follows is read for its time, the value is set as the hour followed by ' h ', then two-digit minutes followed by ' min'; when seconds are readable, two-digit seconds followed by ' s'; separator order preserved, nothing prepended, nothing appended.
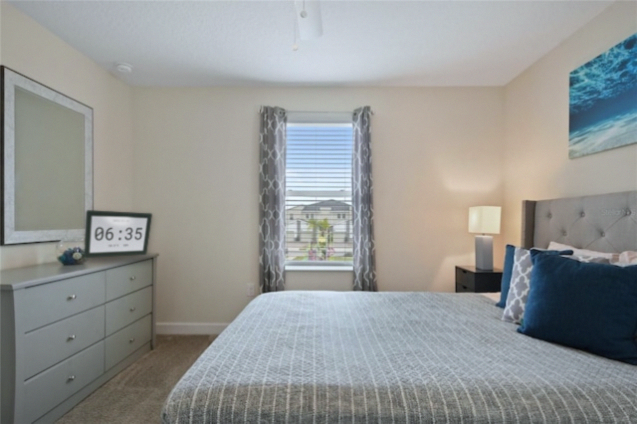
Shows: 6 h 35 min
